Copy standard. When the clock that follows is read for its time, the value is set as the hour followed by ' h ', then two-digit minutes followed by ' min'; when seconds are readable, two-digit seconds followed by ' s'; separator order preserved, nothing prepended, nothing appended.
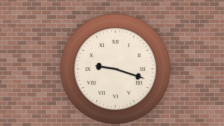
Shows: 9 h 18 min
